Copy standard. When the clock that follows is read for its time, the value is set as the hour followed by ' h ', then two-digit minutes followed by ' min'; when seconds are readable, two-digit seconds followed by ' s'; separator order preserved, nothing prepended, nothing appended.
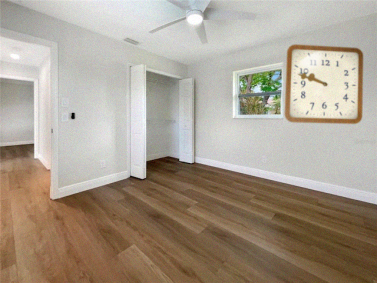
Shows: 9 h 48 min
